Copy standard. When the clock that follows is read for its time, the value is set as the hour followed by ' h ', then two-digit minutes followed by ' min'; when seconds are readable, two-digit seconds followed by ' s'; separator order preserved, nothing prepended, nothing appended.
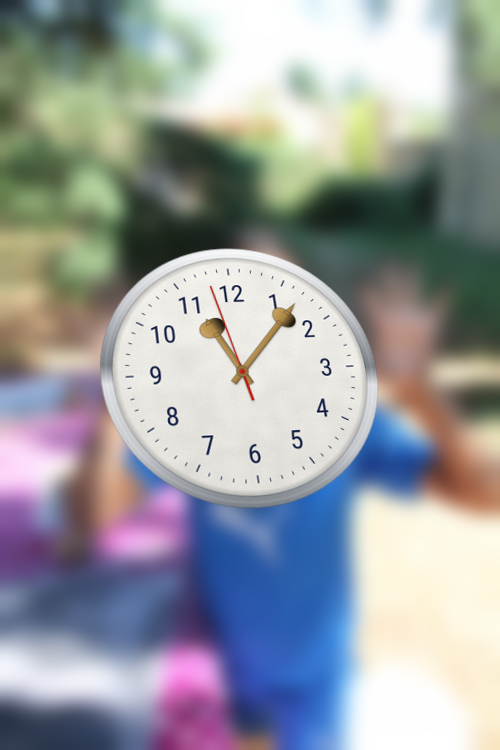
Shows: 11 h 06 min 58 s
